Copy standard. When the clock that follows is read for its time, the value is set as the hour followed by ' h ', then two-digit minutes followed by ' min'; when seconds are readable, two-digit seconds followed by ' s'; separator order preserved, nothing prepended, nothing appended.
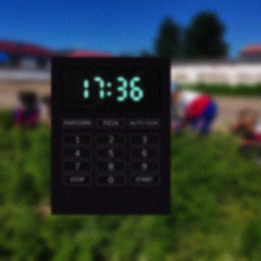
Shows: 17 h 36 min
